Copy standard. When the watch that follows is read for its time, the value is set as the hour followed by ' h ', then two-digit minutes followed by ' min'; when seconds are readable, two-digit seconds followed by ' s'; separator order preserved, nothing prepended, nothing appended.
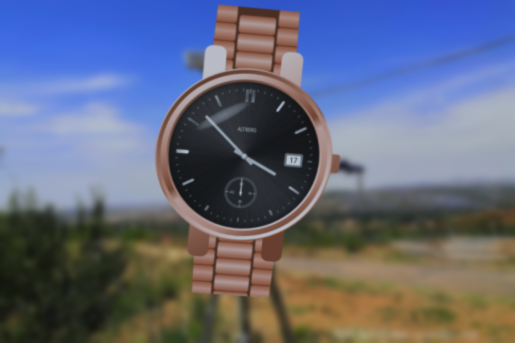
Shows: 3 h 52 min
